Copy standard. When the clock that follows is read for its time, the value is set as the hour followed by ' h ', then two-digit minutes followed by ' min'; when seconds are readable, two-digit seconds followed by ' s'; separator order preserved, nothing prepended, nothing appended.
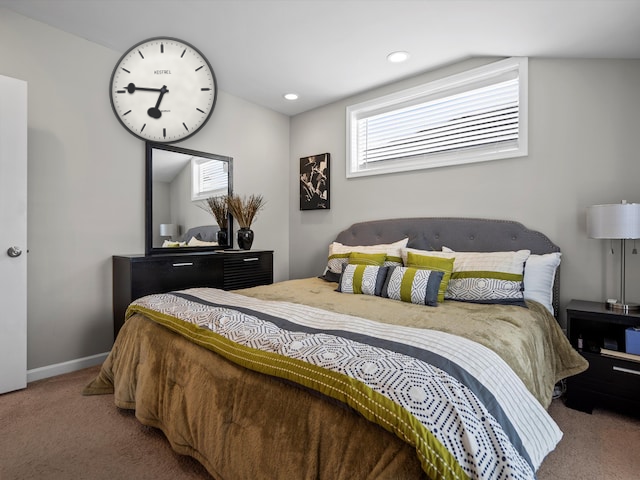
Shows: 6 h 46 min
